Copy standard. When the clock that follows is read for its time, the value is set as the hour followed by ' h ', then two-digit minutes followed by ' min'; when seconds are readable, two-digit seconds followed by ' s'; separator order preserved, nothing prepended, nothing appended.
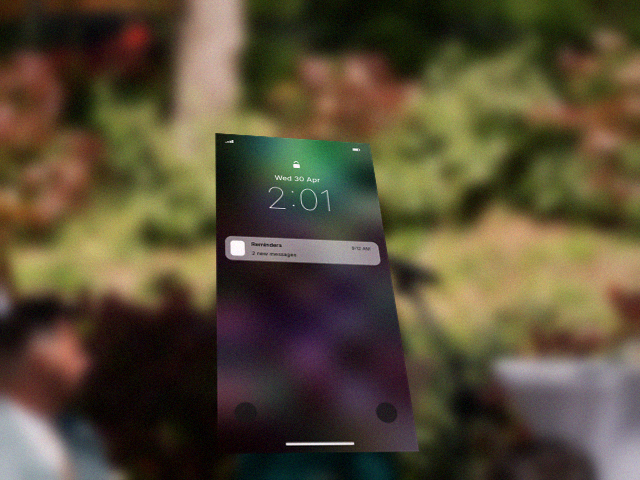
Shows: 2 h 01 min
